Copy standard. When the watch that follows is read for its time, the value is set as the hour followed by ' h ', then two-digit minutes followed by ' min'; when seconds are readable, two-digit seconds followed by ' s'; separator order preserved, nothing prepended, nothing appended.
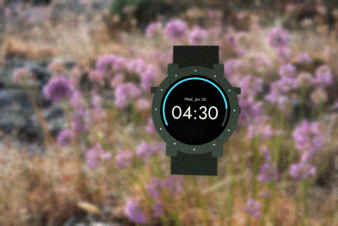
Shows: 4 h 30 min
